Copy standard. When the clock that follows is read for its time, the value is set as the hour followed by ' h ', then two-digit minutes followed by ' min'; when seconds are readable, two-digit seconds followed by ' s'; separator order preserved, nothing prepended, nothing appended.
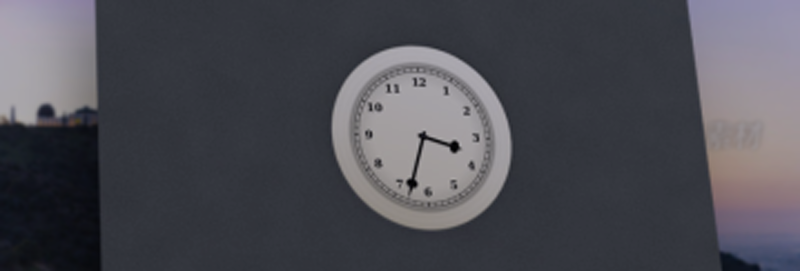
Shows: 3 h 33 min
